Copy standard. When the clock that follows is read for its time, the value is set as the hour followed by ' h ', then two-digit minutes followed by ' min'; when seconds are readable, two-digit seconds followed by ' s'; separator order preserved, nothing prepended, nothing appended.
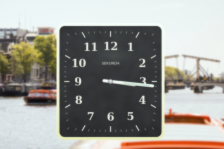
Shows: 3 h 16 min
